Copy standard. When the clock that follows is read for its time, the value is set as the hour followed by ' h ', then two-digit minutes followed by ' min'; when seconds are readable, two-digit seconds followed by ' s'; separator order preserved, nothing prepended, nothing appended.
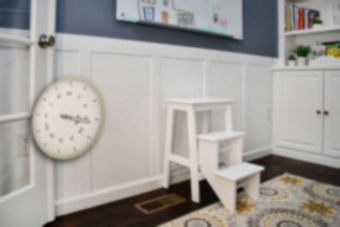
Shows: 3 h 16 min
